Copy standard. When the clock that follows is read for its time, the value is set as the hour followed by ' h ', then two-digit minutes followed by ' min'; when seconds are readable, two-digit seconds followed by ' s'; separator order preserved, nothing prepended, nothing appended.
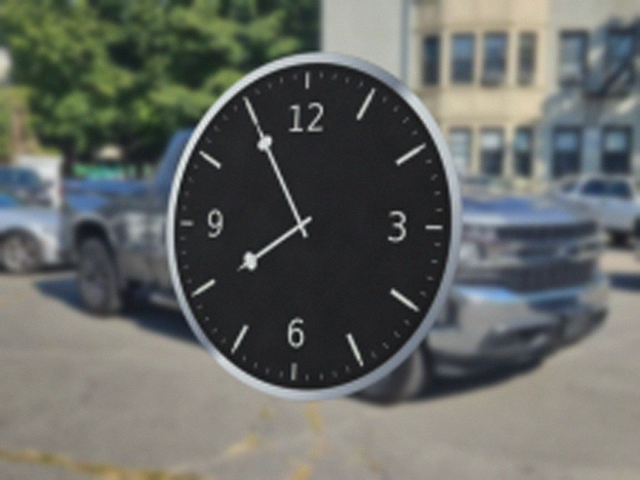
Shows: 7 h 55 min
